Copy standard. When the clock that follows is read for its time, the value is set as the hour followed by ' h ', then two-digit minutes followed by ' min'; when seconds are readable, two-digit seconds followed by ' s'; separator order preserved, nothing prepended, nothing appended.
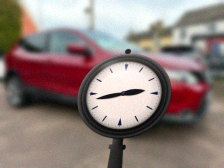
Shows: 2 h 43 min
